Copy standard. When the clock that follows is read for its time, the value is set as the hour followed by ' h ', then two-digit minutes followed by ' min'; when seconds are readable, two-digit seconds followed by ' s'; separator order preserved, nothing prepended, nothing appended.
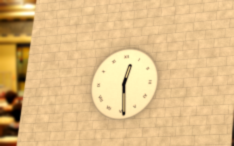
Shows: 12 h 29 min
